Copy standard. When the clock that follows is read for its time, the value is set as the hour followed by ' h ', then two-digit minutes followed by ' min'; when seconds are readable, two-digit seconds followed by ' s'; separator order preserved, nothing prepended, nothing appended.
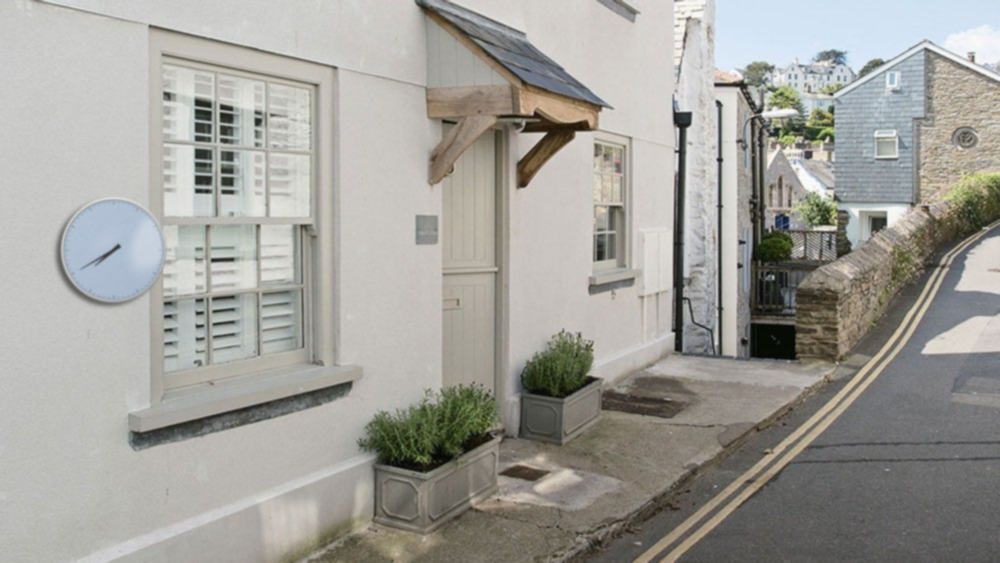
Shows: 7 h 40 min
